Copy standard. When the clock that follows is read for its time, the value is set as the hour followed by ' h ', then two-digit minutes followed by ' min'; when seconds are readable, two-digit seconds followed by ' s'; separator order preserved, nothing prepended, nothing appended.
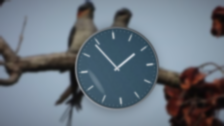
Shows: 1 h 54 min
